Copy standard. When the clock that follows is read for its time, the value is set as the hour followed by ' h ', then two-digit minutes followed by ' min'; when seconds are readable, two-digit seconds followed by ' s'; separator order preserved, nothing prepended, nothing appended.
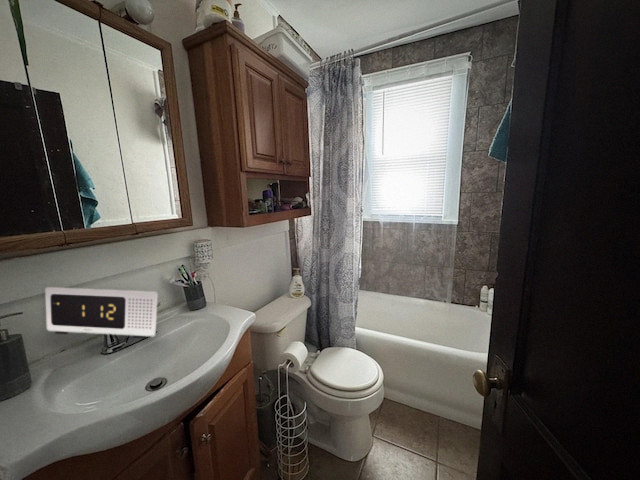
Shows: 1 h 12 min
